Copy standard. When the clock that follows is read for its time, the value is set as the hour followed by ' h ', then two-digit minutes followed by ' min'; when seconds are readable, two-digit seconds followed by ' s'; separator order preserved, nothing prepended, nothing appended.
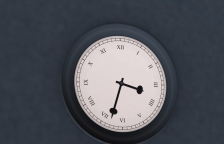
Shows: 3 h 33 min
